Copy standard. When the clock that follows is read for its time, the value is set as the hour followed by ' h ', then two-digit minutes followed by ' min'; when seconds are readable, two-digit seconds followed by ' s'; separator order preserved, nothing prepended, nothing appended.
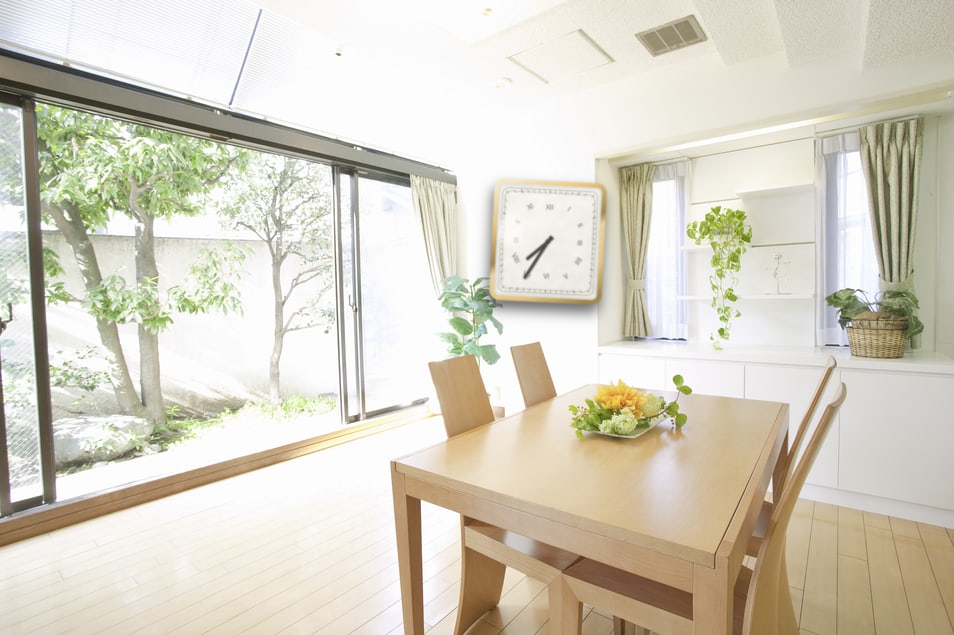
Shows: 7 h 35 min
